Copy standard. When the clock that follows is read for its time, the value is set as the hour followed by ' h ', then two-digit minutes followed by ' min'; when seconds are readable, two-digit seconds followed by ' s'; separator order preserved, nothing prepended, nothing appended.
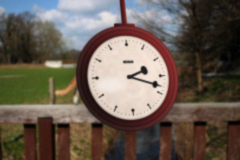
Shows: 2 h 18 min
